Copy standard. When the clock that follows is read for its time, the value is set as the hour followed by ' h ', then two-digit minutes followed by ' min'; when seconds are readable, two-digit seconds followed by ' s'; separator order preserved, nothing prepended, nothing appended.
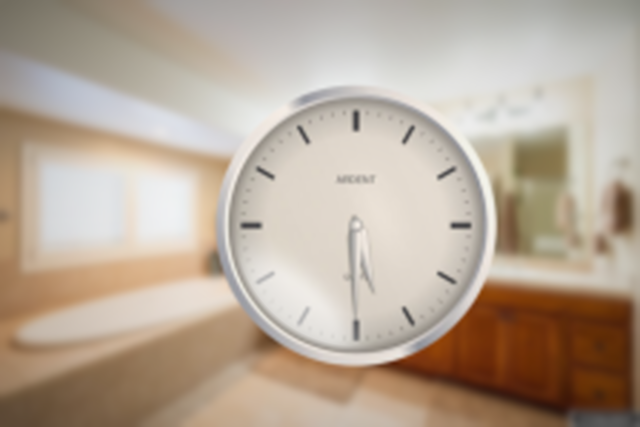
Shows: 5 h 30 min
